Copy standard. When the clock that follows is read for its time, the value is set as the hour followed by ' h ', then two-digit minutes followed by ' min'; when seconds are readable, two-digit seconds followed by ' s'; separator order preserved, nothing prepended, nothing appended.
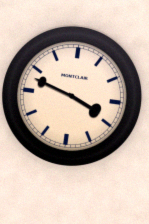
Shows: 3 h 48 min
